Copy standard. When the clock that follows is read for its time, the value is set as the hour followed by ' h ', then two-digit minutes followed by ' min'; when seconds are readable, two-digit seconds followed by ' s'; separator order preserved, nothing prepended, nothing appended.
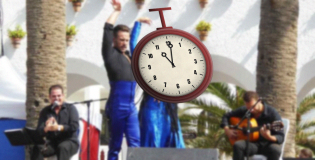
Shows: 11 h 01 min
